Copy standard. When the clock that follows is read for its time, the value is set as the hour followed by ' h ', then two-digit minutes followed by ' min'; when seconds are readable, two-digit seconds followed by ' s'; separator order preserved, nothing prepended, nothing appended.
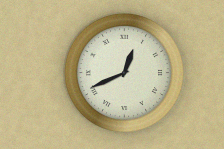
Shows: 12 h 41 min
